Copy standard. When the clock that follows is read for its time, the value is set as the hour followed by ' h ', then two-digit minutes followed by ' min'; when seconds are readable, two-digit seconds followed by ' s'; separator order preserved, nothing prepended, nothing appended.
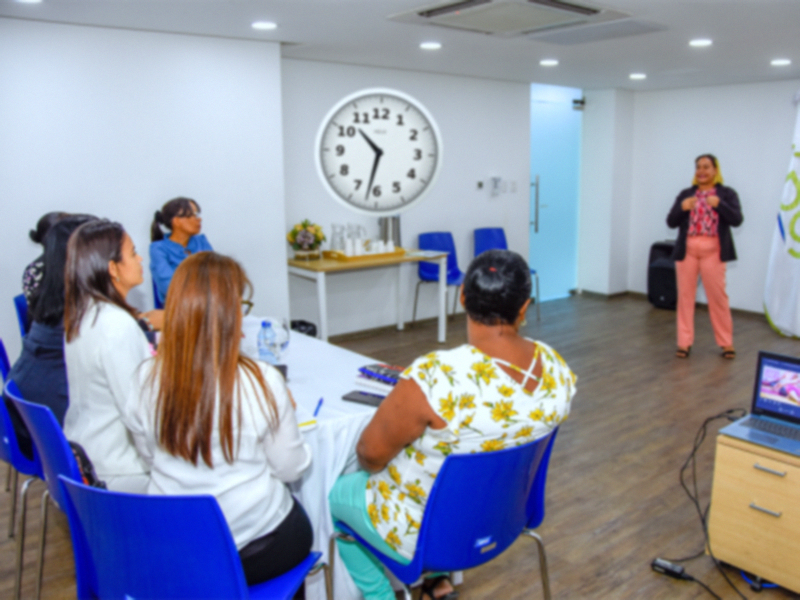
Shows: 10 h 32 min
